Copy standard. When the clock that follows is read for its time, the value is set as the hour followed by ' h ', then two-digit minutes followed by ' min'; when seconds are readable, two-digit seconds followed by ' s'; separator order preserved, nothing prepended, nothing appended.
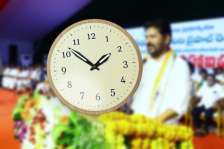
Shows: 1 h 52 min
